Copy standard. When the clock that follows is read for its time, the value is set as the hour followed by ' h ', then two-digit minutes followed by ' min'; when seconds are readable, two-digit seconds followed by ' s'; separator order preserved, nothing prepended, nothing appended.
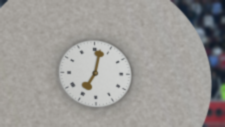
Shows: 7 h 02 min
